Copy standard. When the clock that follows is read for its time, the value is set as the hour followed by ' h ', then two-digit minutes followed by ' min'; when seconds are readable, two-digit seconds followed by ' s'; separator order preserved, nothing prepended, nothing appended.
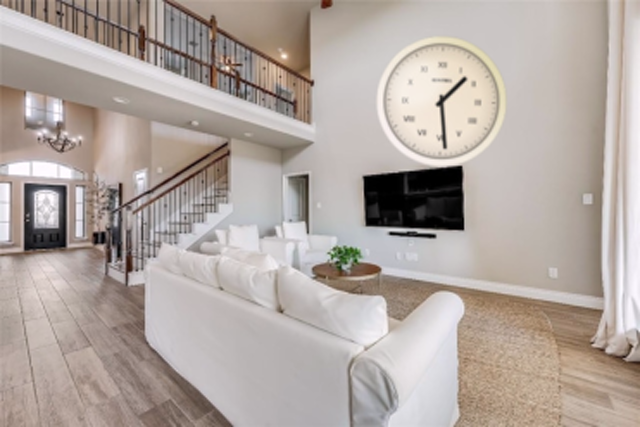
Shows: 1 h 29 min
